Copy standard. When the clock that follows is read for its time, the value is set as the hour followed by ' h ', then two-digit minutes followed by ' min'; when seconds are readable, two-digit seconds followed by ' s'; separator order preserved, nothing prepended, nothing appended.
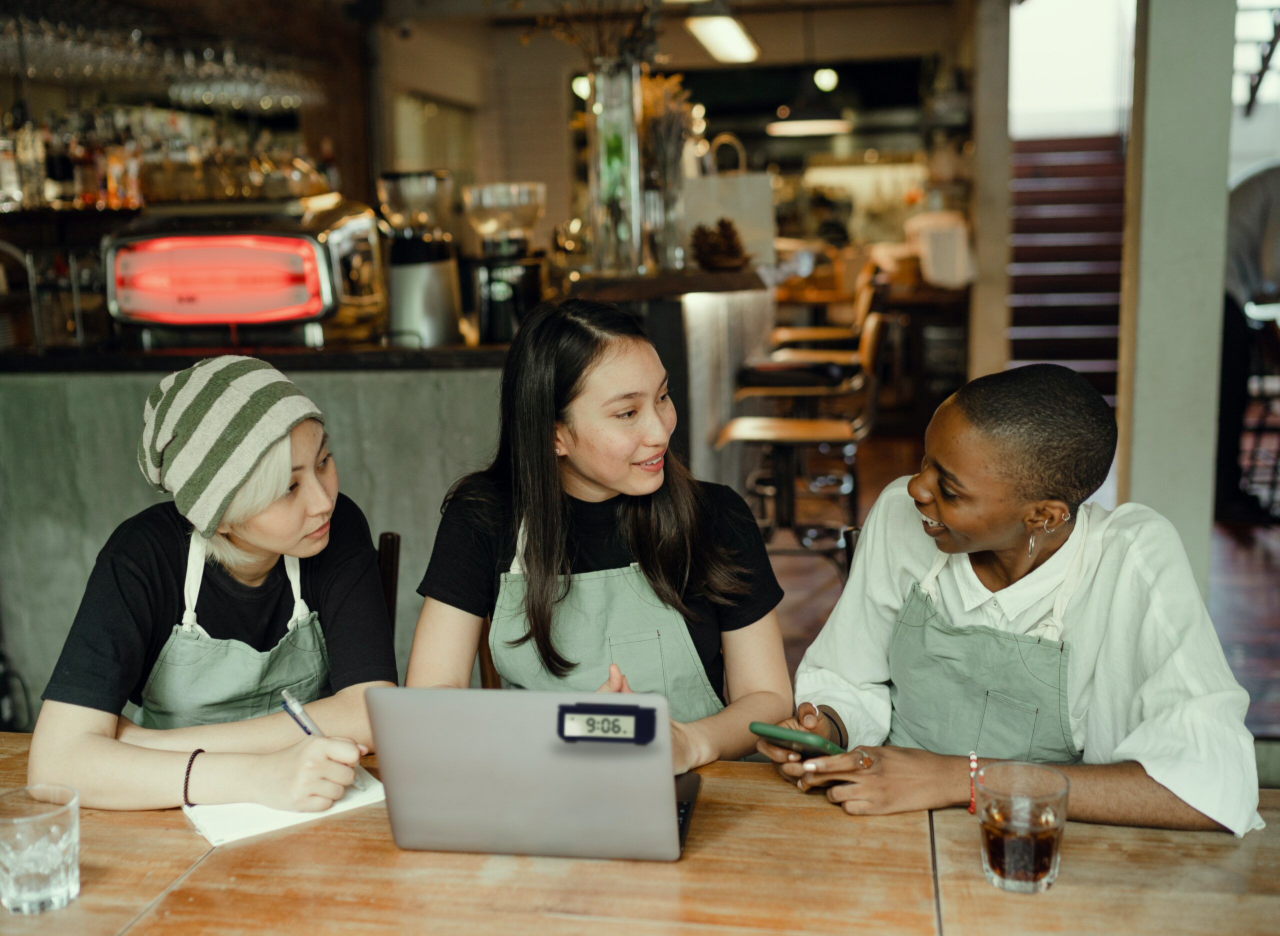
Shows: 9 h 06 min
